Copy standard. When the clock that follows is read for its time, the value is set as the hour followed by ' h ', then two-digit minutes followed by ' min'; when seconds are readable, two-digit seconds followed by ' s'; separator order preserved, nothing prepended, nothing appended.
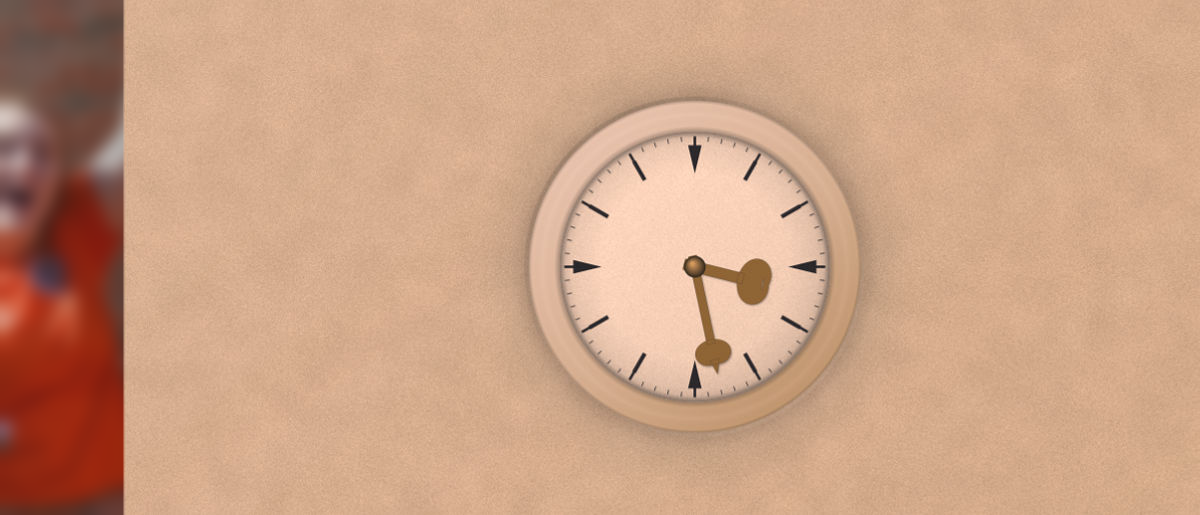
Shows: 3 h 28 min
